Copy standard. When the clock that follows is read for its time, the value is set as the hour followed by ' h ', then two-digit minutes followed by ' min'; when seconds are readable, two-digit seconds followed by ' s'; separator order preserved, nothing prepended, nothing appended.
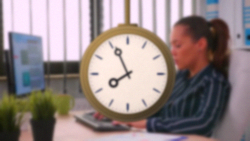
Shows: 7 h 56 min
